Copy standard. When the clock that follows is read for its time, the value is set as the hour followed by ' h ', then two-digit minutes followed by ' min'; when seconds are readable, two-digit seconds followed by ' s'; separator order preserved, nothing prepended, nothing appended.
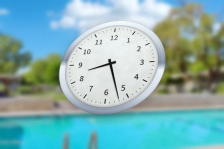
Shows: 8 h 27 min
